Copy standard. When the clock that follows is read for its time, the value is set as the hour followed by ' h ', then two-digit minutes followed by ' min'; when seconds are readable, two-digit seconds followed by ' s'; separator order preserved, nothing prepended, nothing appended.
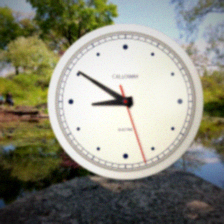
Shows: 8 h 50 min 27 s
